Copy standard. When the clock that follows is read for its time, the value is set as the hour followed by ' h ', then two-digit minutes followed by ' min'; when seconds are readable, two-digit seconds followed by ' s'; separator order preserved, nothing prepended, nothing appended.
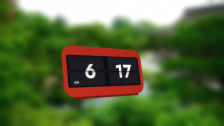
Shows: 6 h 17 min
